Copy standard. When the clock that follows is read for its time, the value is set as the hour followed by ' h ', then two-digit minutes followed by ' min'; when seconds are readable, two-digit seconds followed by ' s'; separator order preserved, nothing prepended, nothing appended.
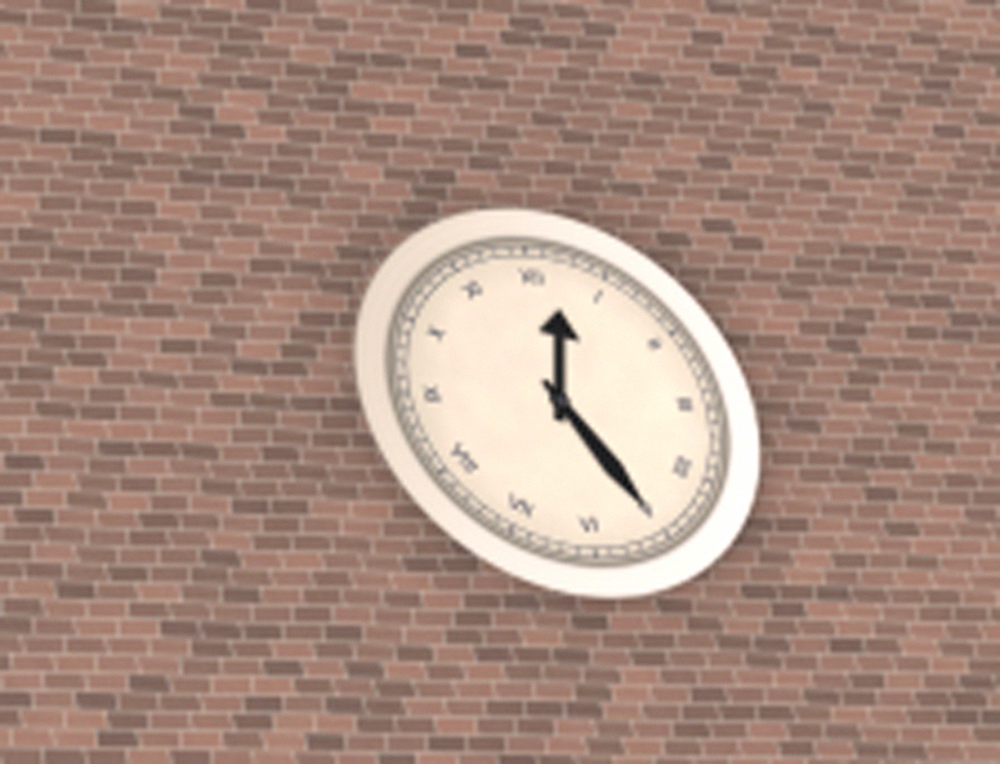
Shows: 12 h 25 min
